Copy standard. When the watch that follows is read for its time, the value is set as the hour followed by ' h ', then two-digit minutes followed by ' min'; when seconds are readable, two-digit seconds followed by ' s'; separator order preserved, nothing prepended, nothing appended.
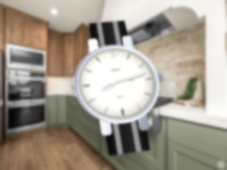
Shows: 8 h 13 min
